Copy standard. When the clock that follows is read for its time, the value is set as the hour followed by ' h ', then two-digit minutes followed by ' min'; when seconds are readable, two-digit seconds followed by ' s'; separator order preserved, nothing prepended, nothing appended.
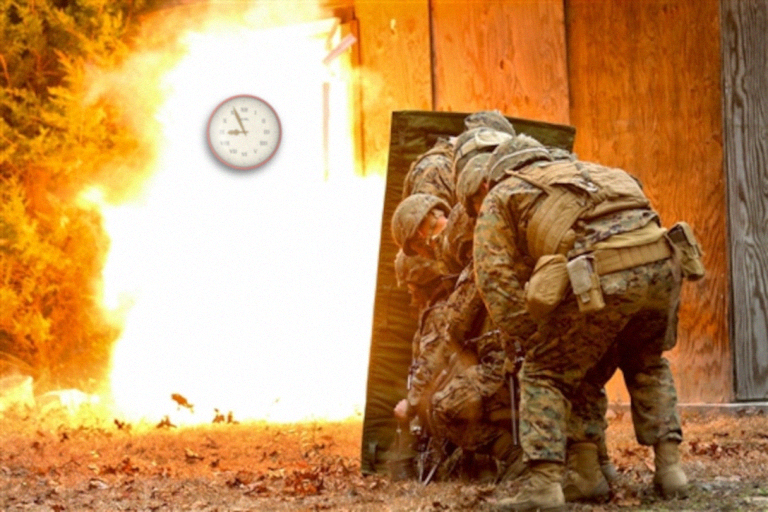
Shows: 8 h 56 min
